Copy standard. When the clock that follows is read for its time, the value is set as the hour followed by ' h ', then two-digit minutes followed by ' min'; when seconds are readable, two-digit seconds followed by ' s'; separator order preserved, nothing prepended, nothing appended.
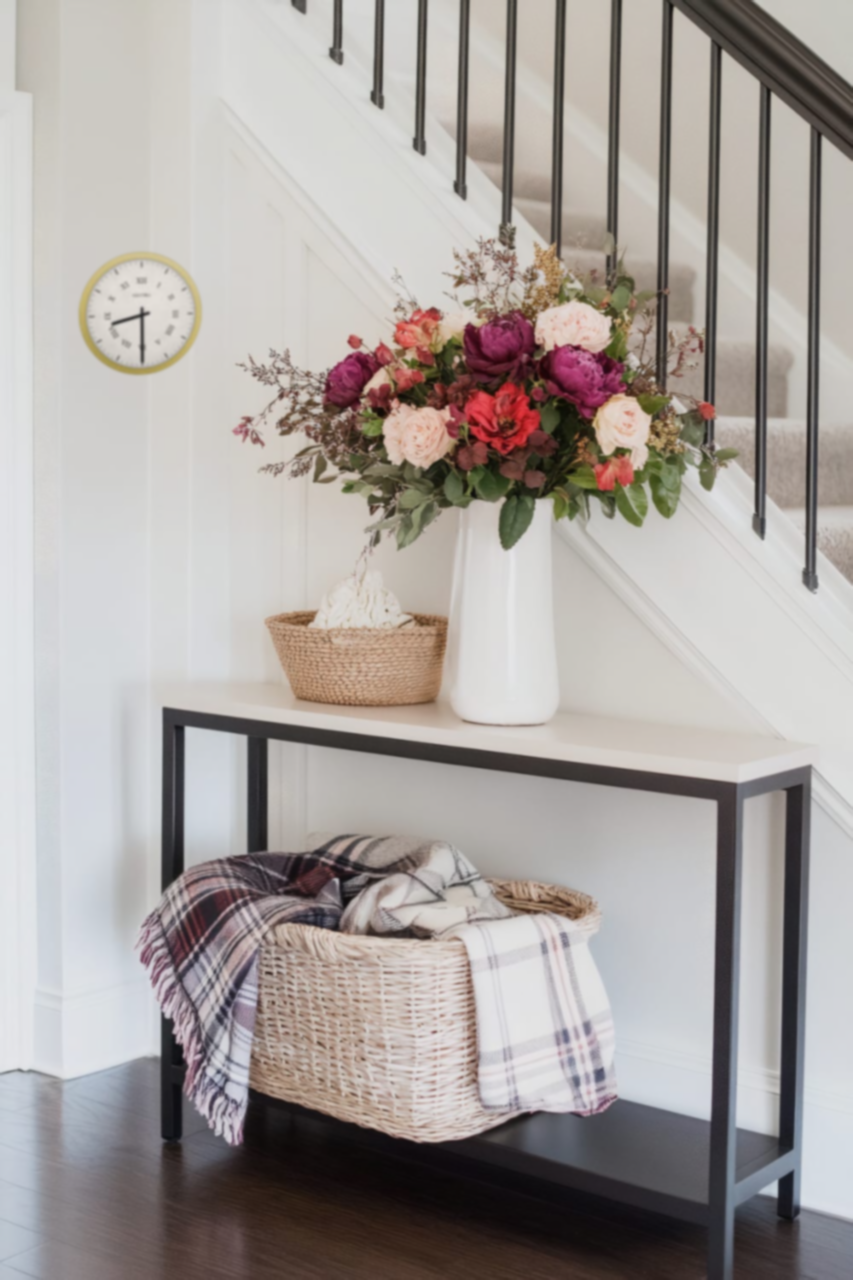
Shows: 8 h 30 min
